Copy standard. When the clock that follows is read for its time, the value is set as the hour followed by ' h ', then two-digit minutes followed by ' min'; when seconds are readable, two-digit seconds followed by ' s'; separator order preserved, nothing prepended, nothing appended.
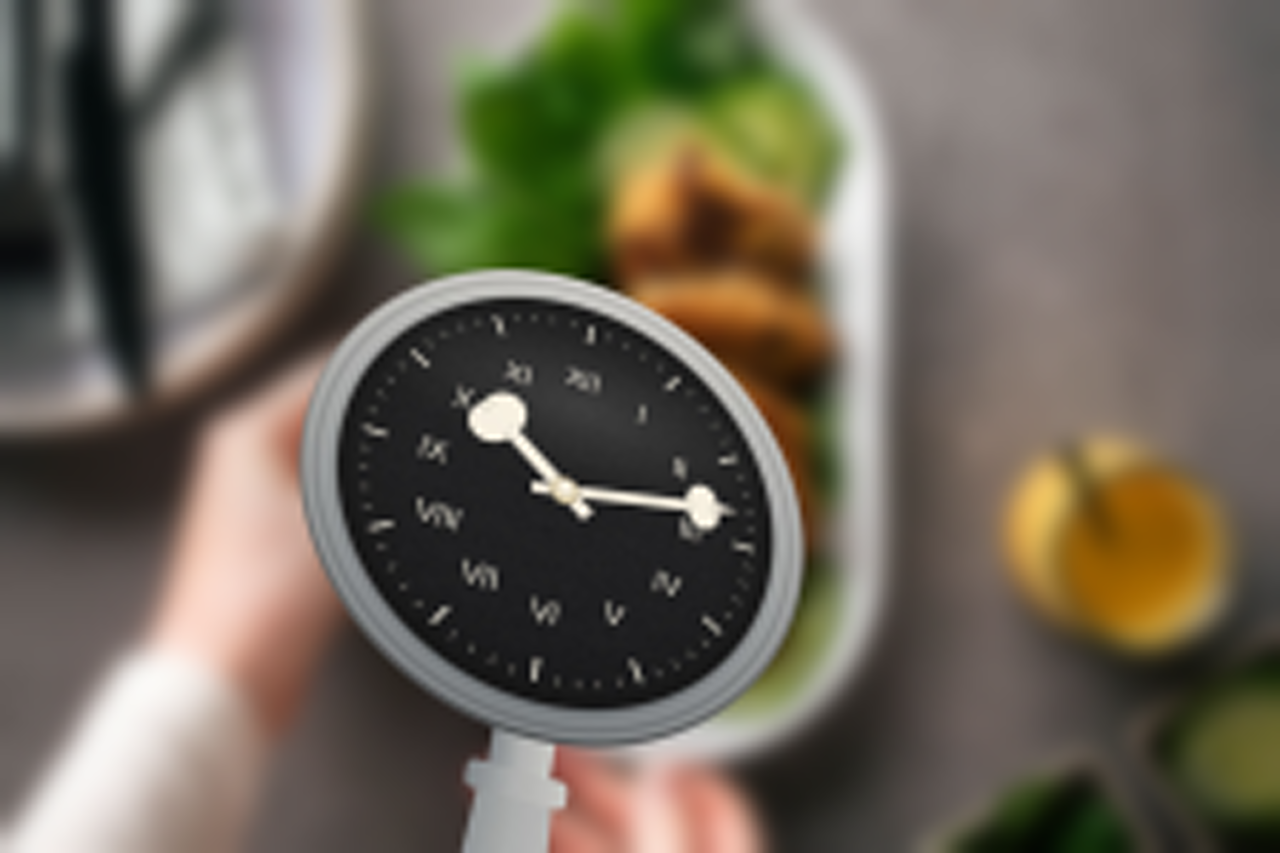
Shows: 10 h 13 min
